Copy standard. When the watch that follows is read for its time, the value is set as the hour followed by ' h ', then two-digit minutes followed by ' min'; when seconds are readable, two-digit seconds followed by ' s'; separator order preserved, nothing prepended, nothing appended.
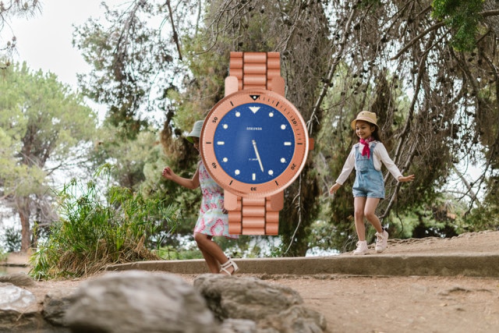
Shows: 5 h 27 min
